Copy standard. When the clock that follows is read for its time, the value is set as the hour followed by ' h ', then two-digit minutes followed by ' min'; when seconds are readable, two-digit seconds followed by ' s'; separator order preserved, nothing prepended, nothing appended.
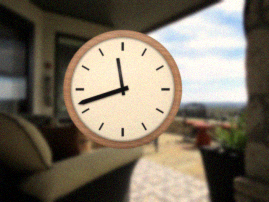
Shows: 11 h 42 min
